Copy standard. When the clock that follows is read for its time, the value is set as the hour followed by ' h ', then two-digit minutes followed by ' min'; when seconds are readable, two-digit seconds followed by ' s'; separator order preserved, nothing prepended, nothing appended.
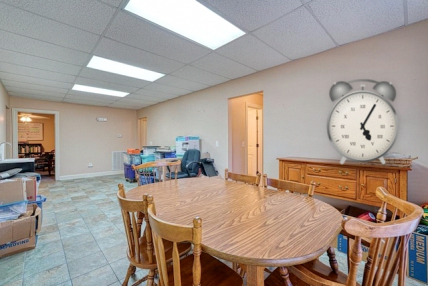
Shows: 5 h 05 min
